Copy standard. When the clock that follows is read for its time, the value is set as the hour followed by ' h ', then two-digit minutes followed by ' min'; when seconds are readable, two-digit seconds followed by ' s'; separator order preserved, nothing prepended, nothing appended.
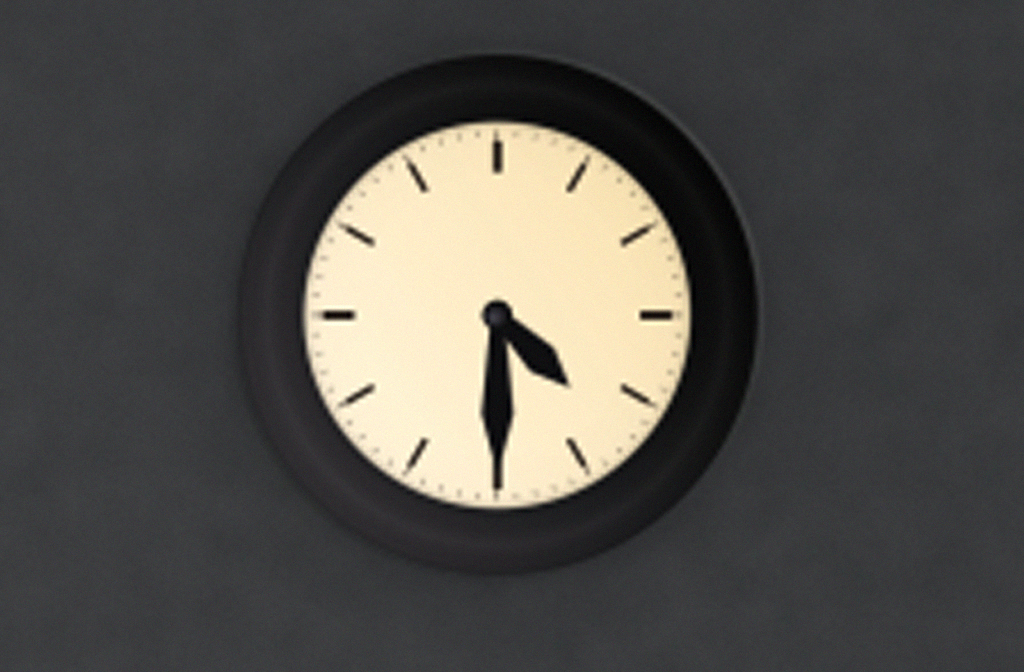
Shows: 4 h 30 min
